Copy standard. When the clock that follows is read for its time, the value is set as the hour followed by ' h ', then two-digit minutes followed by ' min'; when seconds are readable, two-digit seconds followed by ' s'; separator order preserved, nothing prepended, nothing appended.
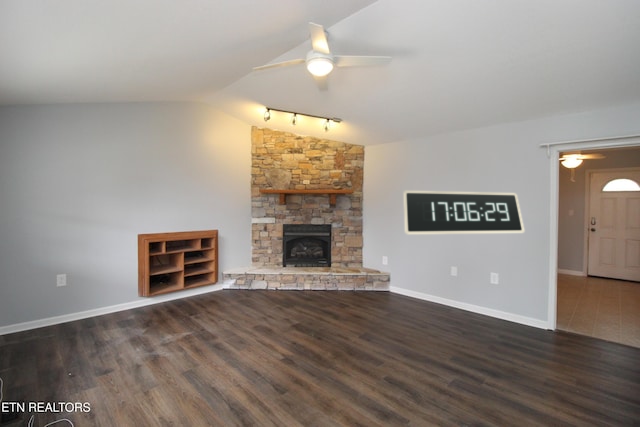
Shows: 17 h 06 min 29 s
